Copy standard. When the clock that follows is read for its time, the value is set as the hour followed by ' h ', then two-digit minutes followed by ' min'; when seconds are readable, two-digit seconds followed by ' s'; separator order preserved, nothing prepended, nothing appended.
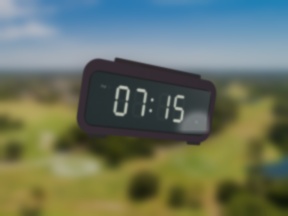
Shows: 7 h 15 min
